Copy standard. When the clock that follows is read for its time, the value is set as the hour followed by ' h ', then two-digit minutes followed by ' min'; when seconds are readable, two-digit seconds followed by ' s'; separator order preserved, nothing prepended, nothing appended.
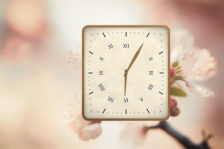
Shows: 6 h 05 min
